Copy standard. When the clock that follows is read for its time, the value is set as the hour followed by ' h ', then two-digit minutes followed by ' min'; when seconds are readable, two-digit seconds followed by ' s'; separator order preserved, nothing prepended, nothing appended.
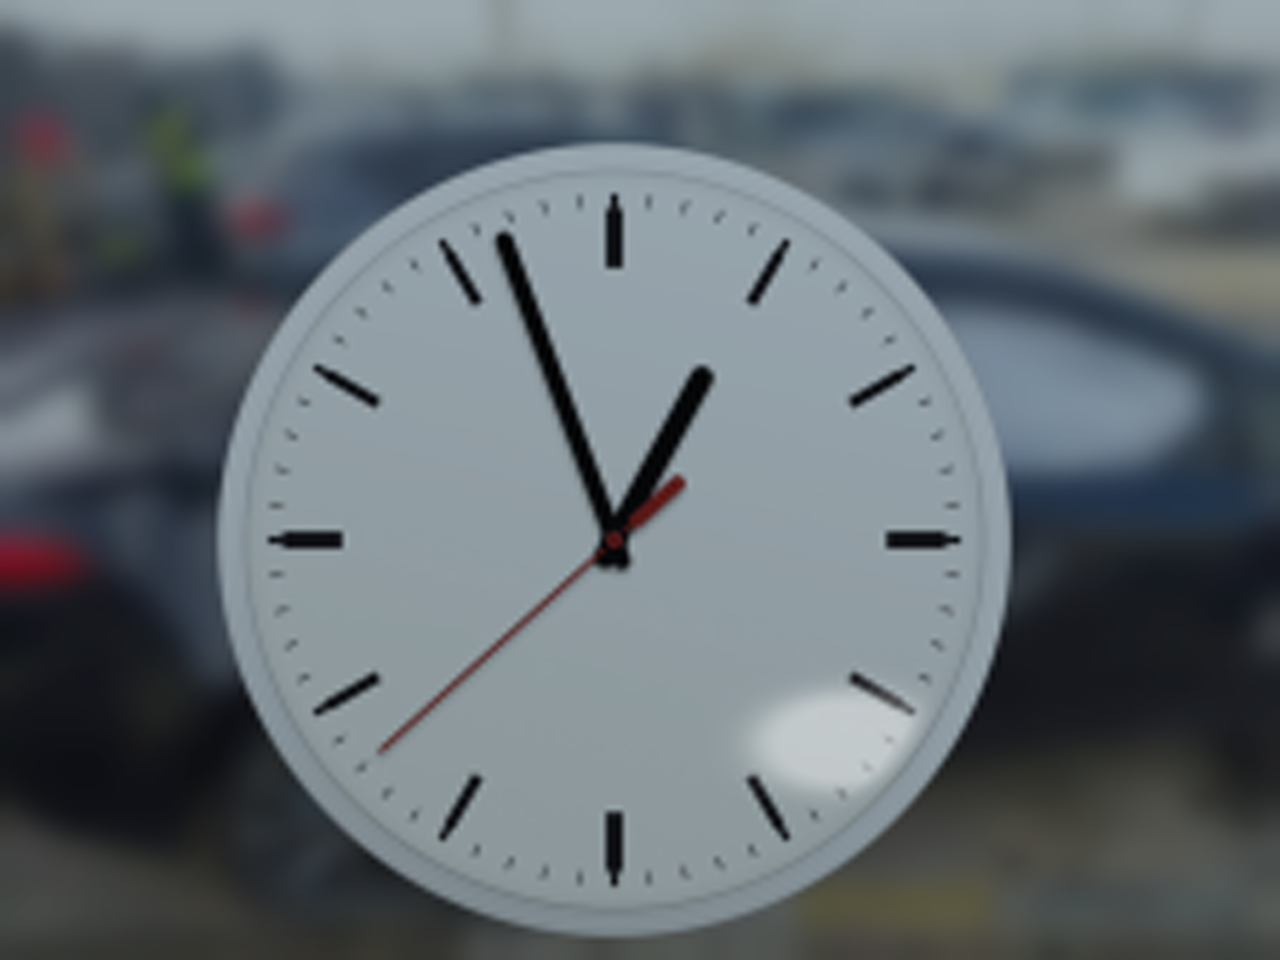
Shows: 12 h 56 min 38 s
